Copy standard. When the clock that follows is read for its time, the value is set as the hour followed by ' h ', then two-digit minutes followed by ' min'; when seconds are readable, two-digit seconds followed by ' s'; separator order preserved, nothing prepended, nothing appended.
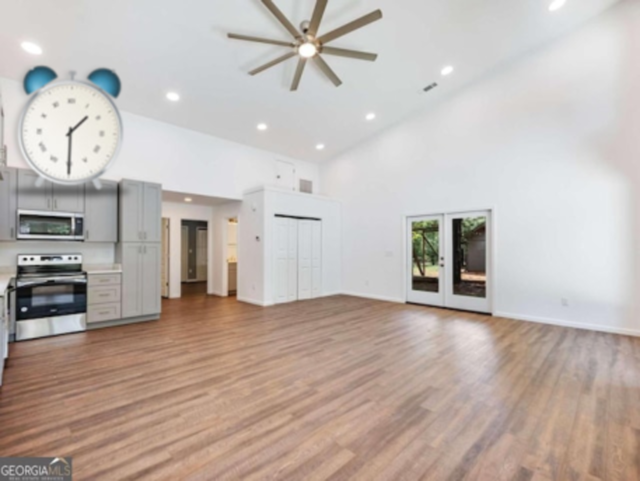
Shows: 1 h 30 min
